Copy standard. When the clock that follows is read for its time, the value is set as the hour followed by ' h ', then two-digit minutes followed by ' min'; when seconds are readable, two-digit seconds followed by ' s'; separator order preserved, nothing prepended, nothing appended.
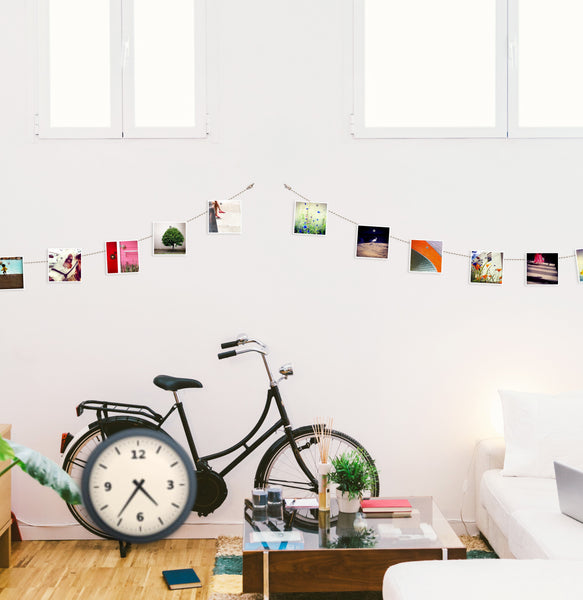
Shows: 4 h 36 min
